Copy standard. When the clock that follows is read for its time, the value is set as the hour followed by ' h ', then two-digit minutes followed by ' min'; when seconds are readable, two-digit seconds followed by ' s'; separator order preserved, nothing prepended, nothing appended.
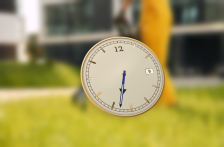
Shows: 6 h 33 min
